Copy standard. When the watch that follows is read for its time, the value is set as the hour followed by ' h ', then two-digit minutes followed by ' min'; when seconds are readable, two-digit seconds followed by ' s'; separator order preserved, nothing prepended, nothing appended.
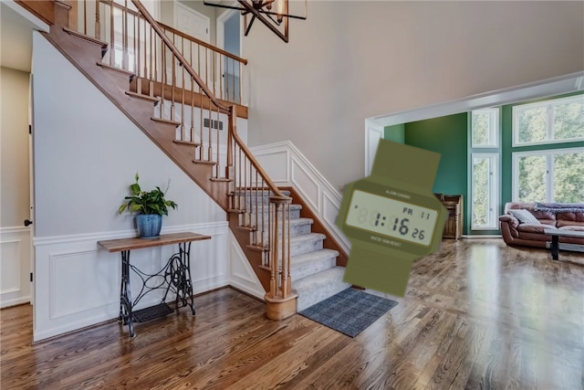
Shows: 1 h 16 min 26 s
